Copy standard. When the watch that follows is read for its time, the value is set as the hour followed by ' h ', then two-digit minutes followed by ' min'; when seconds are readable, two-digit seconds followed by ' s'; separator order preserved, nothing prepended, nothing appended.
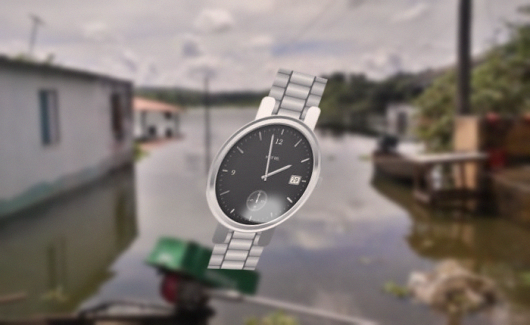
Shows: 1 h 58 min
